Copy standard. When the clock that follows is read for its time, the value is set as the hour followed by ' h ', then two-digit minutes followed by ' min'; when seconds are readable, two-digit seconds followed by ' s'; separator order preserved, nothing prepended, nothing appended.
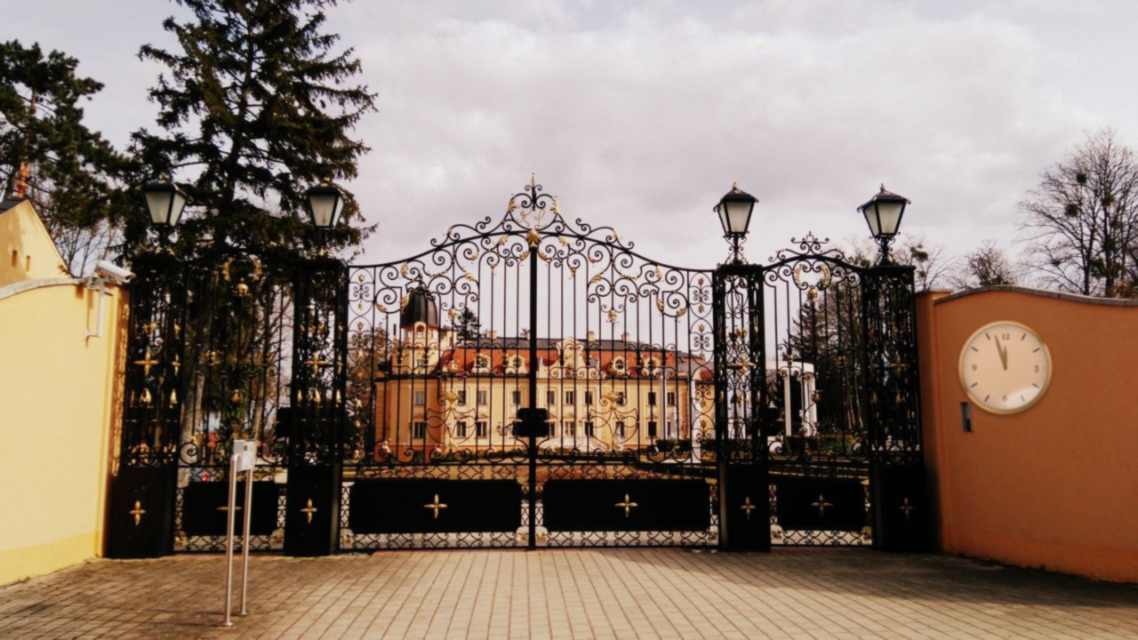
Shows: 11 h 57 min
